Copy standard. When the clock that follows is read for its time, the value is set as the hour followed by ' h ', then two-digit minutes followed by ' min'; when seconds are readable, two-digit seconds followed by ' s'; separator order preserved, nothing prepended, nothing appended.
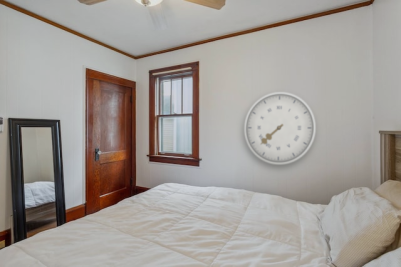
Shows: 7 h 38 min
